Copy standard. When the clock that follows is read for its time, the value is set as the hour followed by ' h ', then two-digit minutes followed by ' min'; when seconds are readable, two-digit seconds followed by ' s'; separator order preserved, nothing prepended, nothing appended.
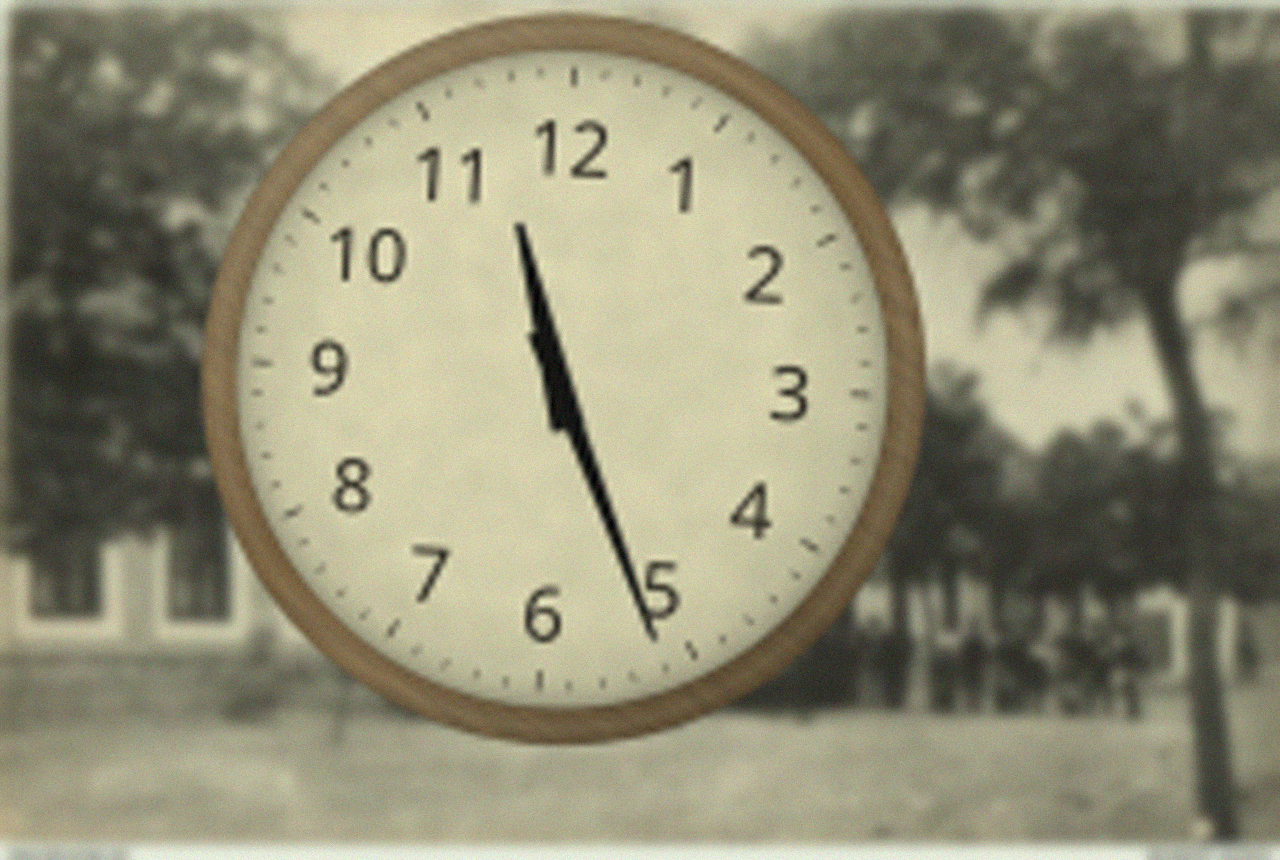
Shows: 11 h 26 min
